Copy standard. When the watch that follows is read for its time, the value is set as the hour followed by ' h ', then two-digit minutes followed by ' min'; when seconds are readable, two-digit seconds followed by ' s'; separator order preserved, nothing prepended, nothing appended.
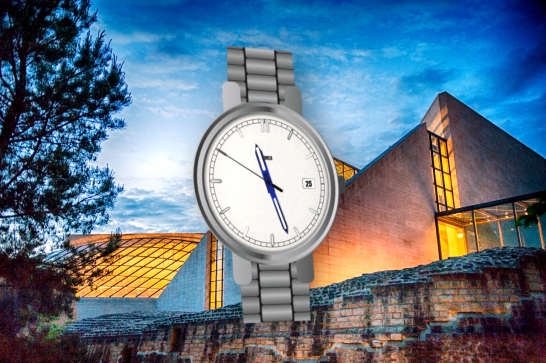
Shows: 11 h 26 min 50 s
